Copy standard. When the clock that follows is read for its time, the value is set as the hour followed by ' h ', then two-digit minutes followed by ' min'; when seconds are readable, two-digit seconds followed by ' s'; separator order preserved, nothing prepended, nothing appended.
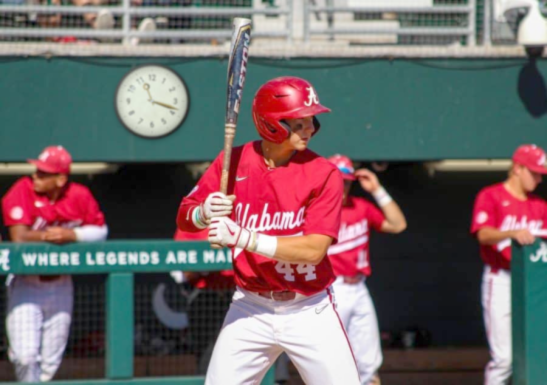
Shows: 11 h 18 min
